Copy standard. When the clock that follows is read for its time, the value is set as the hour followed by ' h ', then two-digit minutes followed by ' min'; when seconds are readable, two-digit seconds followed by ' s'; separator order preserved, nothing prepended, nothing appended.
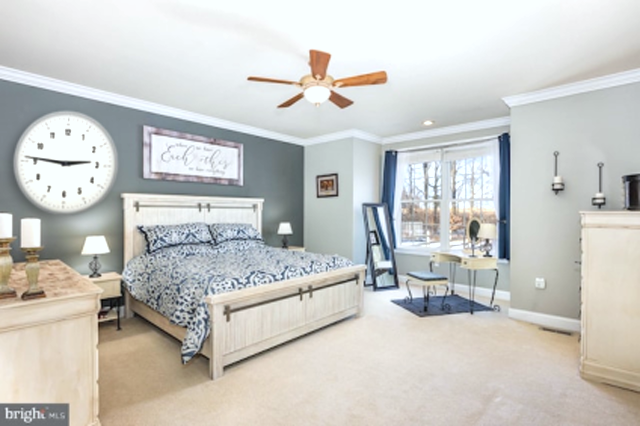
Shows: 2 h 46 min
